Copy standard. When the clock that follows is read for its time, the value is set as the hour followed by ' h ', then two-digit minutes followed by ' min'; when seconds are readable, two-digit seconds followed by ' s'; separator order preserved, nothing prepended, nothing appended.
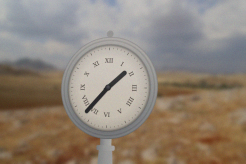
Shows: 1 h 37 min
